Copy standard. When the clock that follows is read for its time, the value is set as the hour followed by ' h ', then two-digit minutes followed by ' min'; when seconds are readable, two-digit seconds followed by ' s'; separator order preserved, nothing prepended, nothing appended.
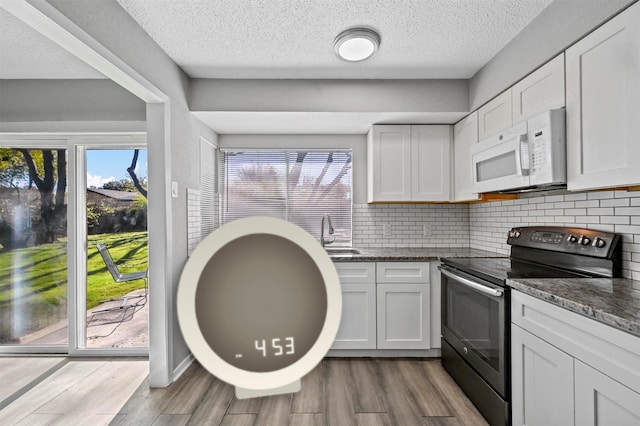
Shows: 4 h 53 min
